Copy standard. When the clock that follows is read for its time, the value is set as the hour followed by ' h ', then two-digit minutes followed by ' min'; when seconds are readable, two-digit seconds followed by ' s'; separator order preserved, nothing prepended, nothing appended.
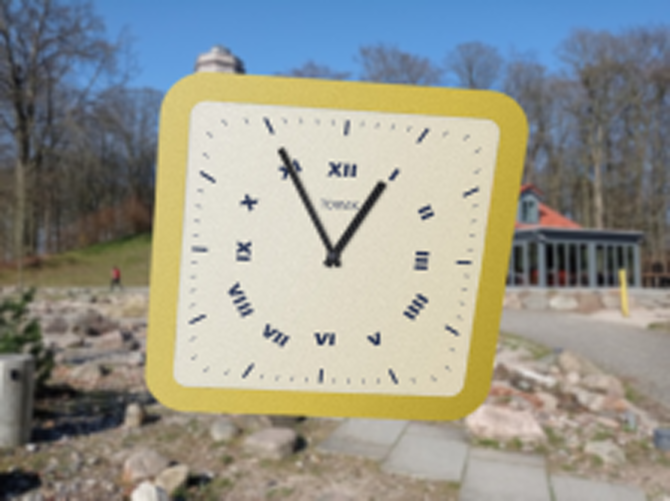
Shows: 12 h 55 min
